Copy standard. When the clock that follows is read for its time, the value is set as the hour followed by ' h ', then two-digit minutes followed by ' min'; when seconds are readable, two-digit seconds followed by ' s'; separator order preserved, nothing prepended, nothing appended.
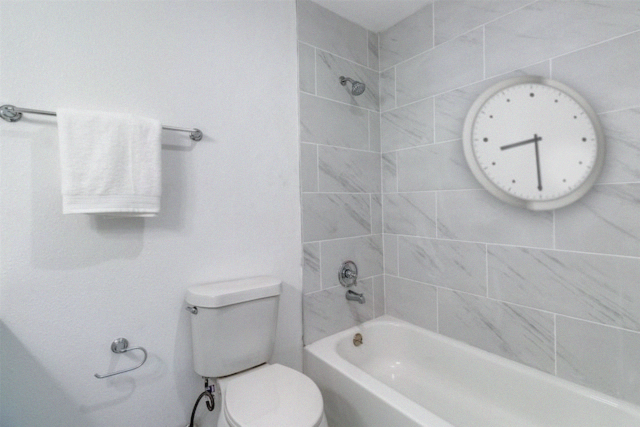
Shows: 8 h 30 min
